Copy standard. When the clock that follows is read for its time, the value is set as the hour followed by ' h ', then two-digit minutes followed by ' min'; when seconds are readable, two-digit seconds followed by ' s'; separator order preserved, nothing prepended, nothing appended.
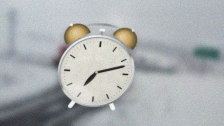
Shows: 7 h 12 min
